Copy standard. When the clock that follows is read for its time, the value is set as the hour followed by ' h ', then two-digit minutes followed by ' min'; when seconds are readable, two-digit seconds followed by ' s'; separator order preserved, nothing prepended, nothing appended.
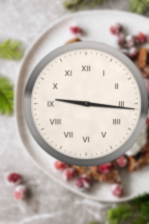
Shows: 9 h 16 min
